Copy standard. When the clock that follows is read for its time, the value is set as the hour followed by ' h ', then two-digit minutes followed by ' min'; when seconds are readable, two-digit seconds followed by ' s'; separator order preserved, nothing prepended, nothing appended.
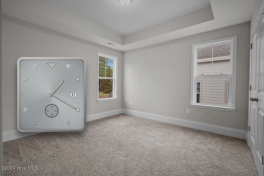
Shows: 1 h 20 min
